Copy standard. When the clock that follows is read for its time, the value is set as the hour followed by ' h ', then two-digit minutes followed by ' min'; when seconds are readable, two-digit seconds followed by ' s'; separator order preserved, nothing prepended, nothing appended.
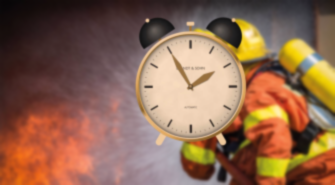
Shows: 1 h 55 min
